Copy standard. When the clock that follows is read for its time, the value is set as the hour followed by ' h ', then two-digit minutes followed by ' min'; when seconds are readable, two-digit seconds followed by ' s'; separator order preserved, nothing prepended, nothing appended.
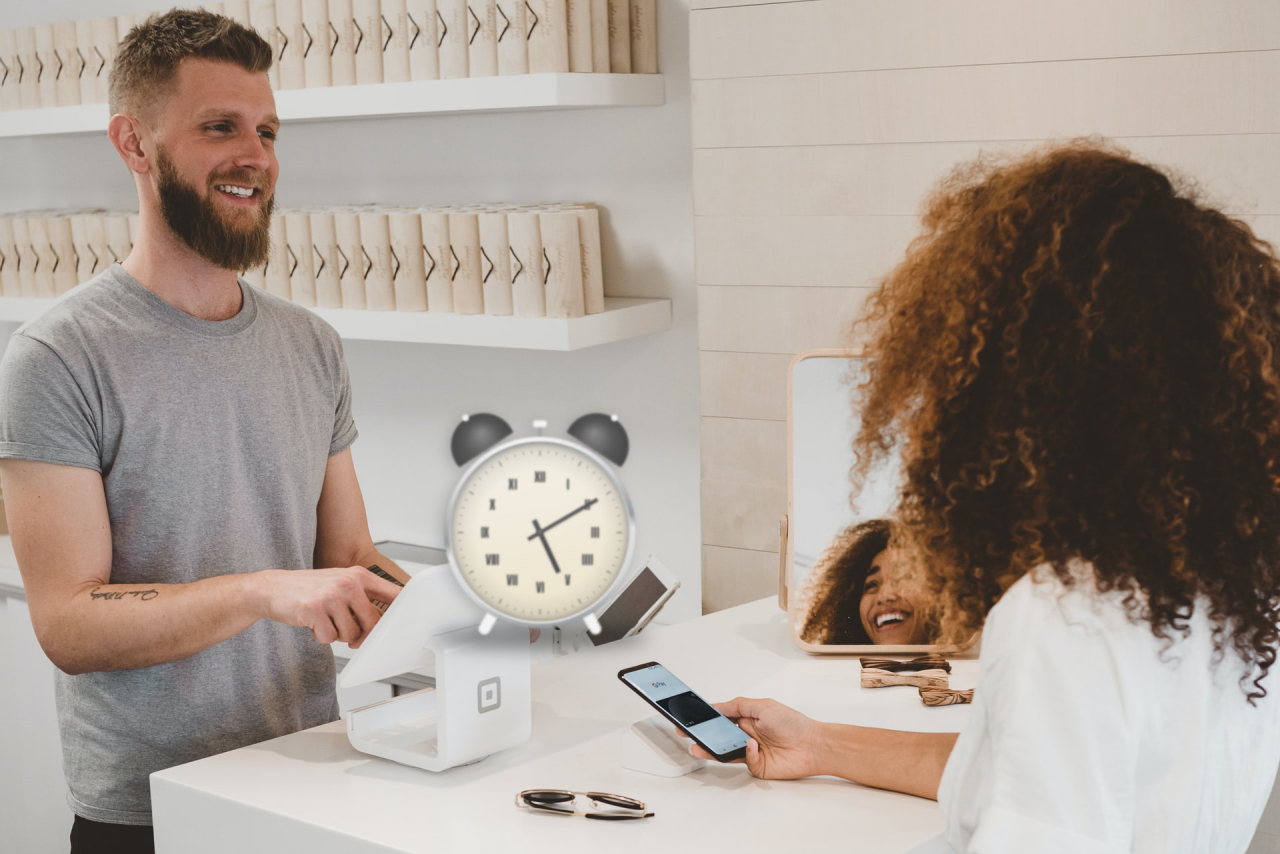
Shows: 5 h 10 min
